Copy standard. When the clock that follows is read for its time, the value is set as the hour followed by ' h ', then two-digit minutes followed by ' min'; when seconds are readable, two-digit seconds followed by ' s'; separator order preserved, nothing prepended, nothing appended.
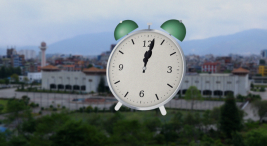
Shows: 12 h 02 min
